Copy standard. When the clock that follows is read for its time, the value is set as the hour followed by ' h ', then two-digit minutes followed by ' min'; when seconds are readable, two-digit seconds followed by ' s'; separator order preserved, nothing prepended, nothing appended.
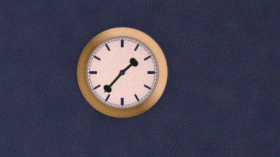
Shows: 1 h 37 min
